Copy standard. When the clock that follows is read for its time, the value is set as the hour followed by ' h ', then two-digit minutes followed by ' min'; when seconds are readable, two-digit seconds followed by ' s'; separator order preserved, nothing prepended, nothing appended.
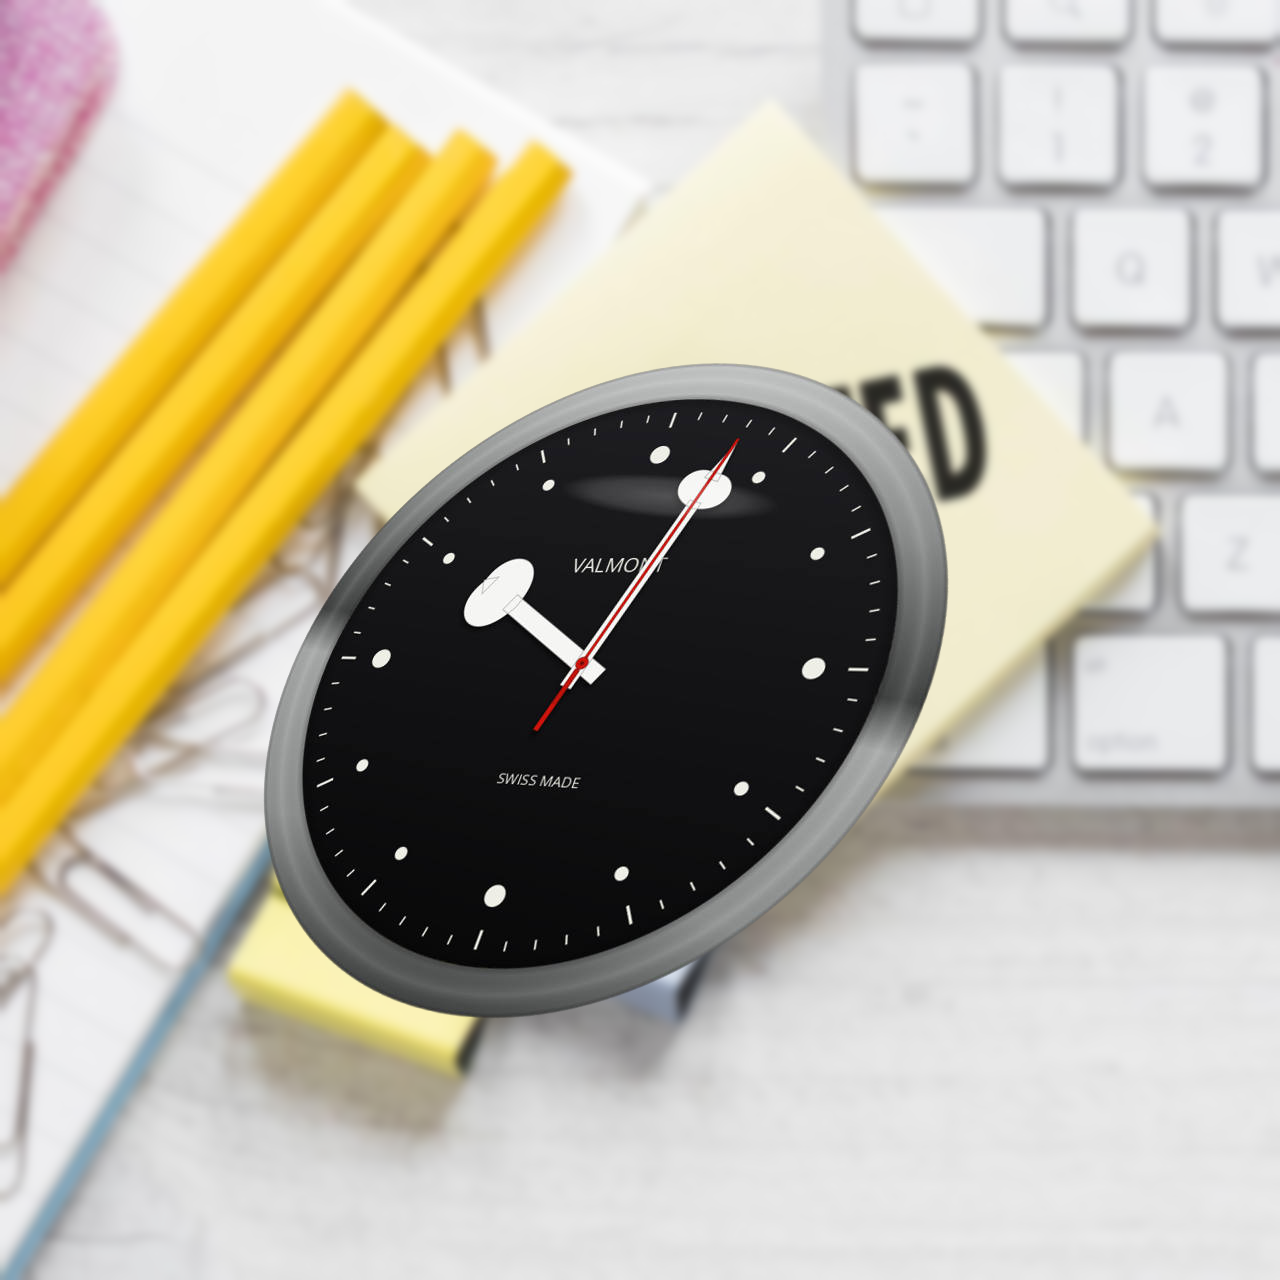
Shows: 10 h 03 min 03 s
